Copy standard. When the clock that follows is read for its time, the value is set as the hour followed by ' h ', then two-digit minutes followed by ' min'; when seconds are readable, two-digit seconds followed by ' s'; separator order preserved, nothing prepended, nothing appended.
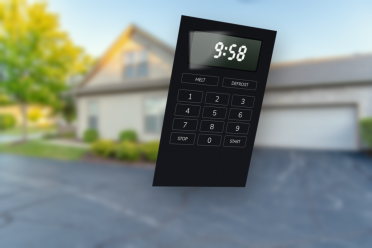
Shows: 9 h 58 min
